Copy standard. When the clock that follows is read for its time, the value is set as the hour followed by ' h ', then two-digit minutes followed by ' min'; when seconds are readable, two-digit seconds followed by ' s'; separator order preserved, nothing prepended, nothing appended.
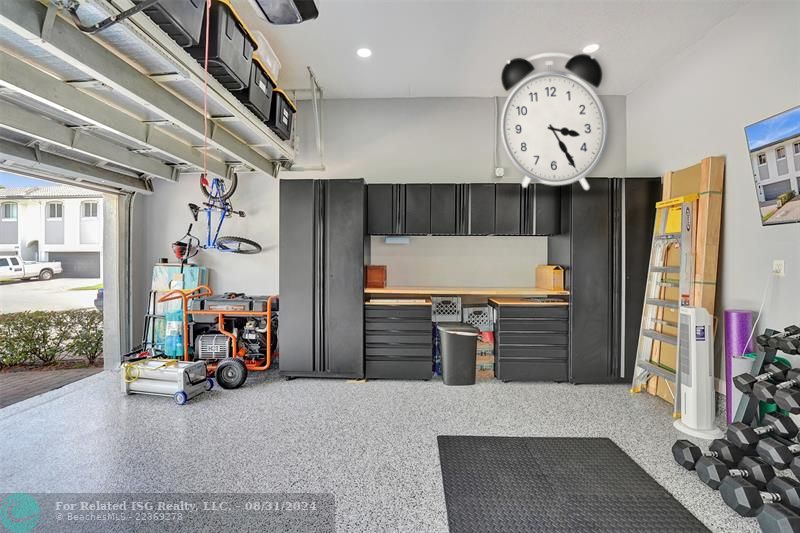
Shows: 3 h 25 min
